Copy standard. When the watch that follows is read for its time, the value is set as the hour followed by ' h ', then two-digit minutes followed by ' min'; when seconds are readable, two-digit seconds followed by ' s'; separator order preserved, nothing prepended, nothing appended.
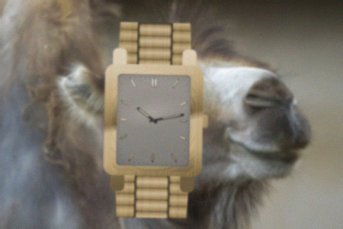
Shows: 10 h 13 min
